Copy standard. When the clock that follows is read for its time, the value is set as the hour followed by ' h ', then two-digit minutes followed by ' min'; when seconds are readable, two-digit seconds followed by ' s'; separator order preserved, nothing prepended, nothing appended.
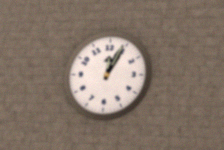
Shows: 12 h 04 min
